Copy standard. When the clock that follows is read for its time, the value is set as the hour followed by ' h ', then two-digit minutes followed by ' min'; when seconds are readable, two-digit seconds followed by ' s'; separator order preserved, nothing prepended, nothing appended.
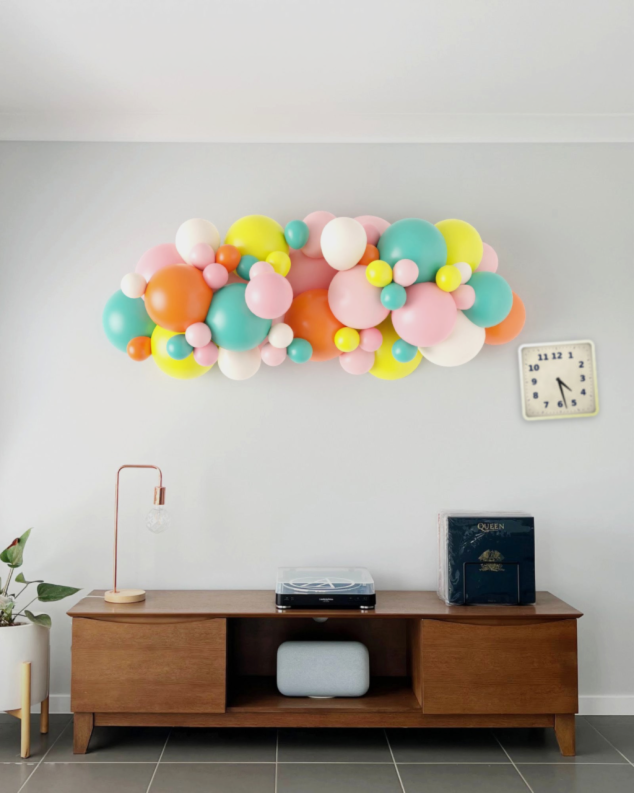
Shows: 4 h 28 min
